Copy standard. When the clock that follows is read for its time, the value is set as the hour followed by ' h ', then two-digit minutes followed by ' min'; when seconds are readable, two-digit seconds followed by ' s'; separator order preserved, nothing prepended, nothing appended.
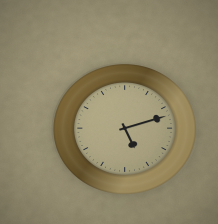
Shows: 5 h 12 min
